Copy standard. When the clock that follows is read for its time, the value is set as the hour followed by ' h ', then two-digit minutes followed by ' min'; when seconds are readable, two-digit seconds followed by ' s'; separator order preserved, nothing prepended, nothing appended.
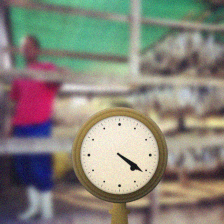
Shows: 4 h 21 min
